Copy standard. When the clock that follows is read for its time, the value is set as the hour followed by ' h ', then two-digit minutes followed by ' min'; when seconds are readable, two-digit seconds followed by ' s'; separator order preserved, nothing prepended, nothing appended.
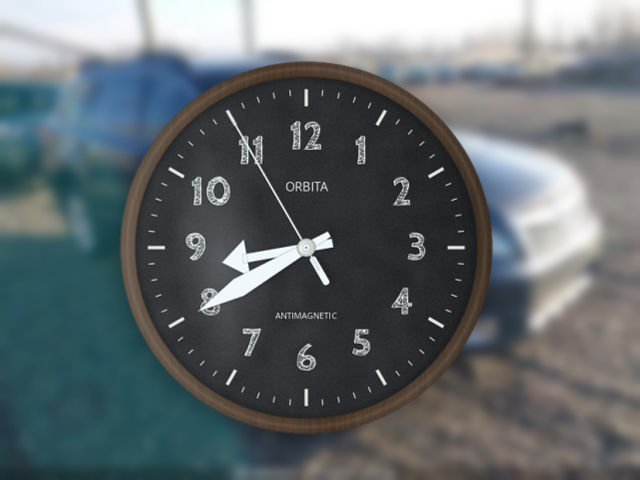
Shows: 8 h 39 min 55 s
